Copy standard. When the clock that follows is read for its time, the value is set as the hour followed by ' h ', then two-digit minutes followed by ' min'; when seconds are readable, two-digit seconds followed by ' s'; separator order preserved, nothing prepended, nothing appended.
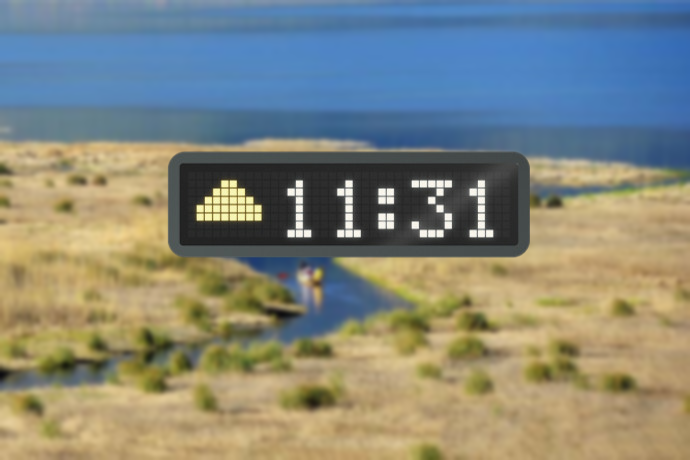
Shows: 11 h 31 min
